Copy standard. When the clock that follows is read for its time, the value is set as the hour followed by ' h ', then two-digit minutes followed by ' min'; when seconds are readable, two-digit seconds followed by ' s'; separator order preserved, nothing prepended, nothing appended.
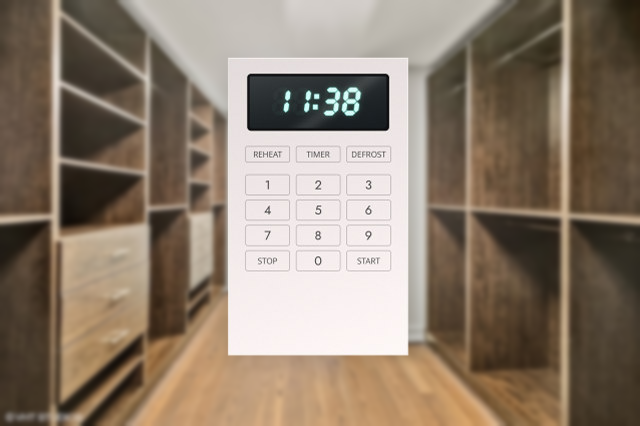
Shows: 11 h 38 min
